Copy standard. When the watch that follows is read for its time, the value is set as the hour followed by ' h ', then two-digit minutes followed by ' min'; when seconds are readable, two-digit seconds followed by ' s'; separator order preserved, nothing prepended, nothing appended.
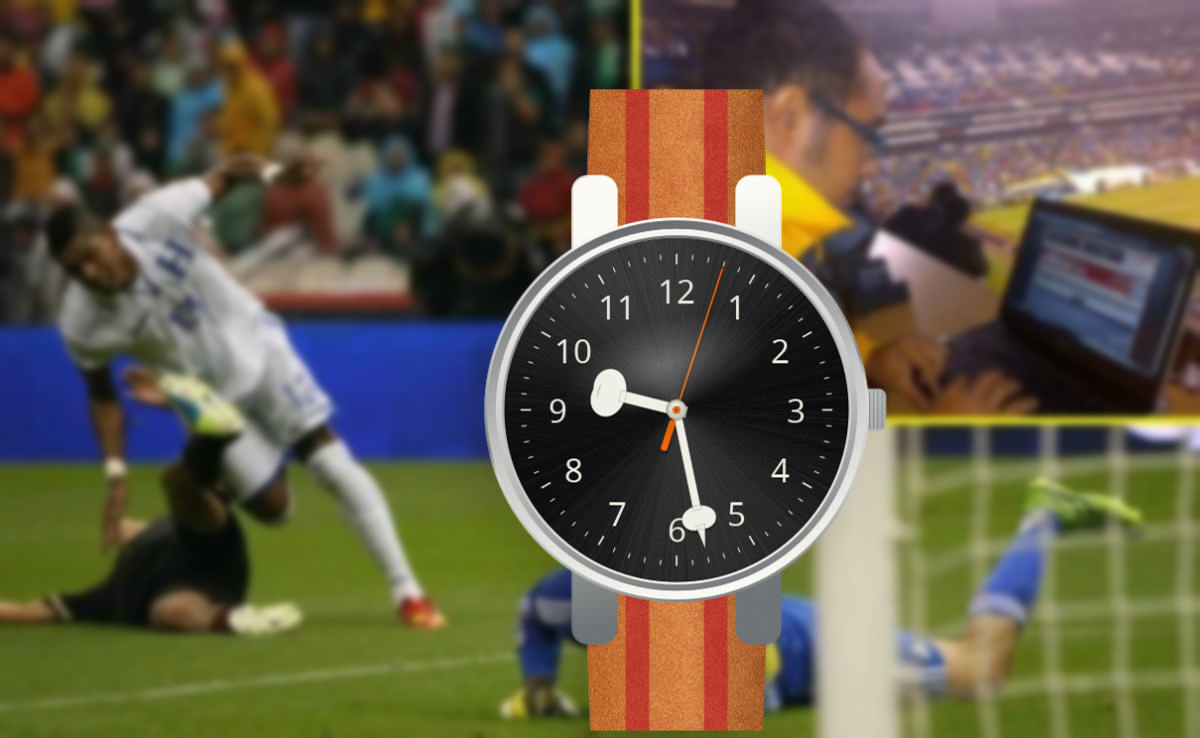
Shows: 9 h 28 min 03 s
